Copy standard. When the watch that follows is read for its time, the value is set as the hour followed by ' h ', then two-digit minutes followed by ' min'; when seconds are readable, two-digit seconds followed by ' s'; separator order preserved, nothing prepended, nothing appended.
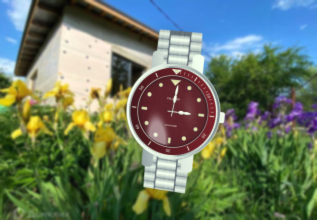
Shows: 3 h 01 min
